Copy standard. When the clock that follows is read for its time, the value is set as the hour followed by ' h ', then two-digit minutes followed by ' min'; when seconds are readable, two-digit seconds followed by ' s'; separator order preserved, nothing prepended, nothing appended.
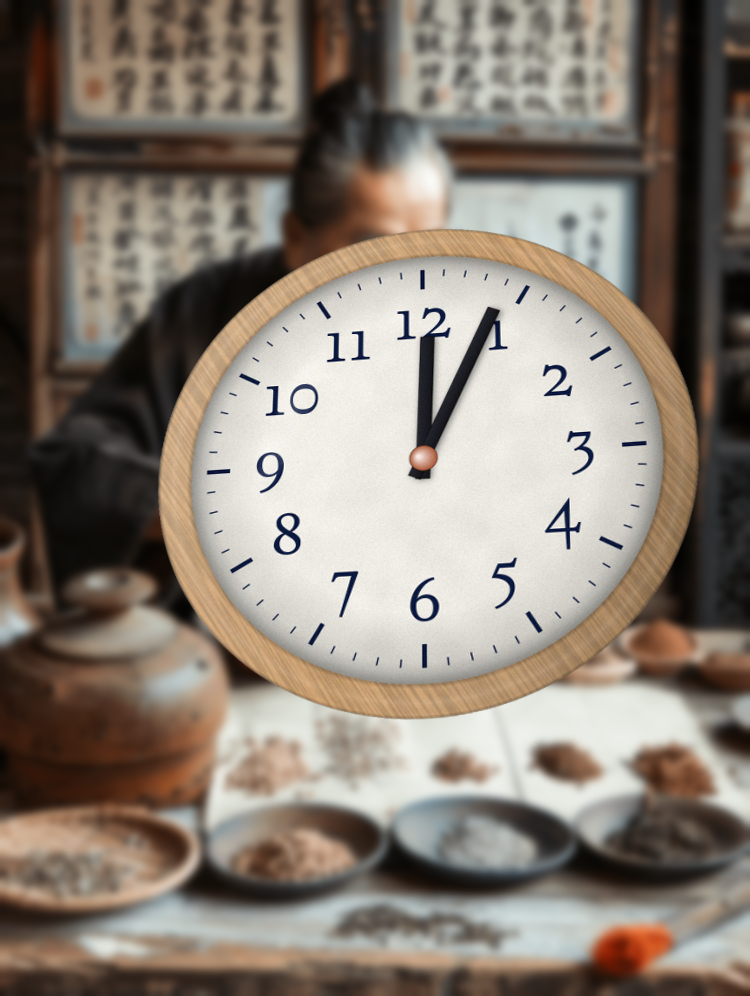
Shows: 12 h 04 min
